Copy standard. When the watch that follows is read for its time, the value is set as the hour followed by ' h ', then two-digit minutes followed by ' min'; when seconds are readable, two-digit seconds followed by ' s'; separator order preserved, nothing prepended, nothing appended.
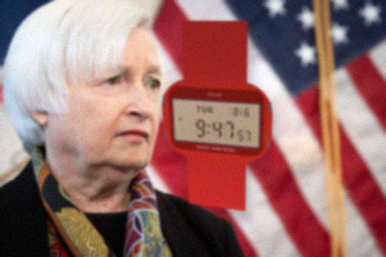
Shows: 9 h 47 min
